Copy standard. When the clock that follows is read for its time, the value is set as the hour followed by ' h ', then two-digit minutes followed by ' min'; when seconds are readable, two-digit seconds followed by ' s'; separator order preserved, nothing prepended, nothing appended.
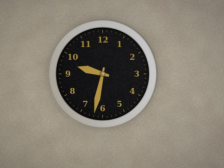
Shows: 9 h 32 min
